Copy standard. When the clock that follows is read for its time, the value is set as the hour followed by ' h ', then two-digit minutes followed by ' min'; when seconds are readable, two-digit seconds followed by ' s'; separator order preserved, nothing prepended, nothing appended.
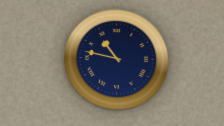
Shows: 10 h 47 min
